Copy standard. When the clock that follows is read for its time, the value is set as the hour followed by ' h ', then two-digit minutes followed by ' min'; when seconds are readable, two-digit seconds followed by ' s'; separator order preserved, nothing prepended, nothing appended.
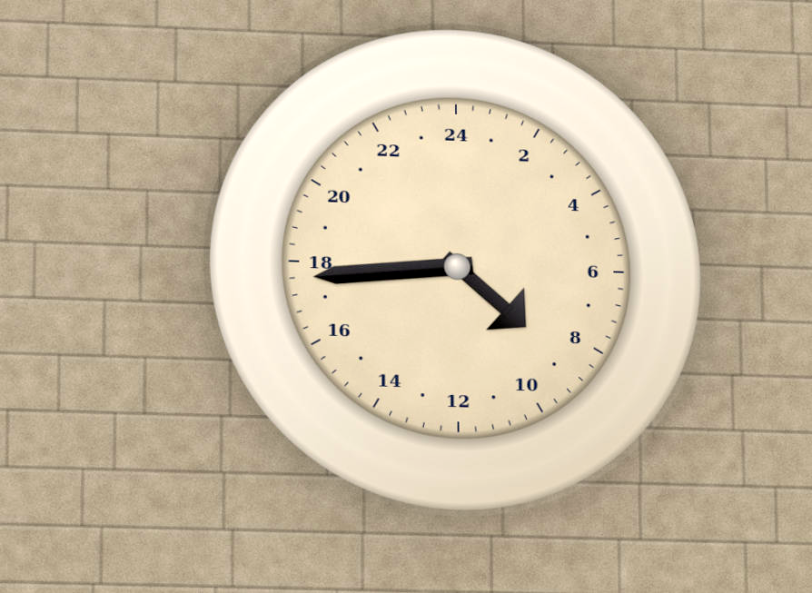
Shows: 8 h 44 min
